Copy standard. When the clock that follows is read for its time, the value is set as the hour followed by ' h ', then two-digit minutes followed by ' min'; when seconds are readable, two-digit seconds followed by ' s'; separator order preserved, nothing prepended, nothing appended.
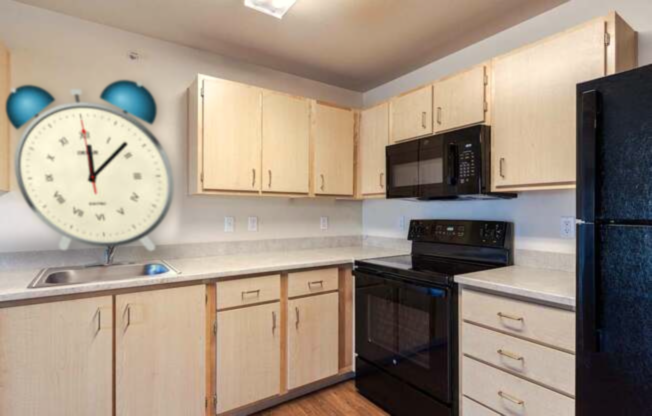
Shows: 12 h 08 min 00 s
